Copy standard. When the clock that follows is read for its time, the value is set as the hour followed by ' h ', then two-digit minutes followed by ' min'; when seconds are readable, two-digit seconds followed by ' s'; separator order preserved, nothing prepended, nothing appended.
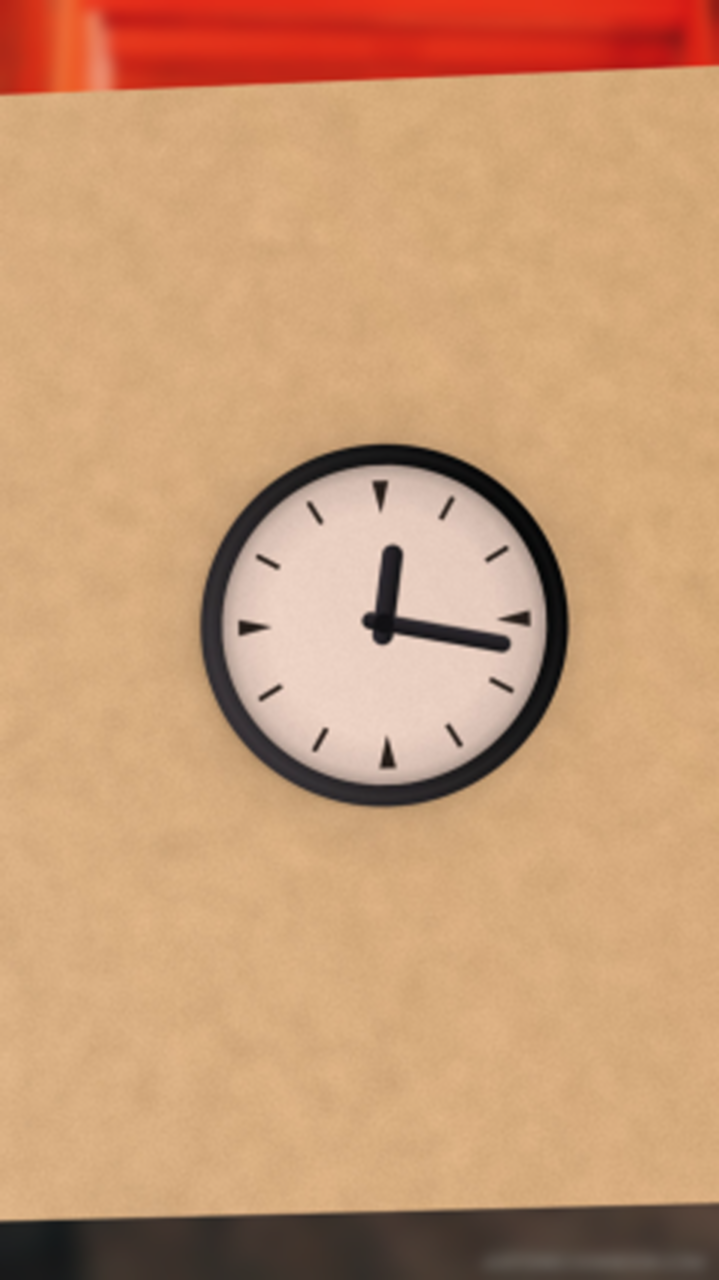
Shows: 12 h 17 min
